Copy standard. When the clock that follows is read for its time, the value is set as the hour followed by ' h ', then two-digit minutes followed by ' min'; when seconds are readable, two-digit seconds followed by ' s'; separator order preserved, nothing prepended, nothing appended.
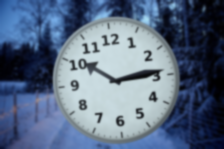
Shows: 10 h 14 min
